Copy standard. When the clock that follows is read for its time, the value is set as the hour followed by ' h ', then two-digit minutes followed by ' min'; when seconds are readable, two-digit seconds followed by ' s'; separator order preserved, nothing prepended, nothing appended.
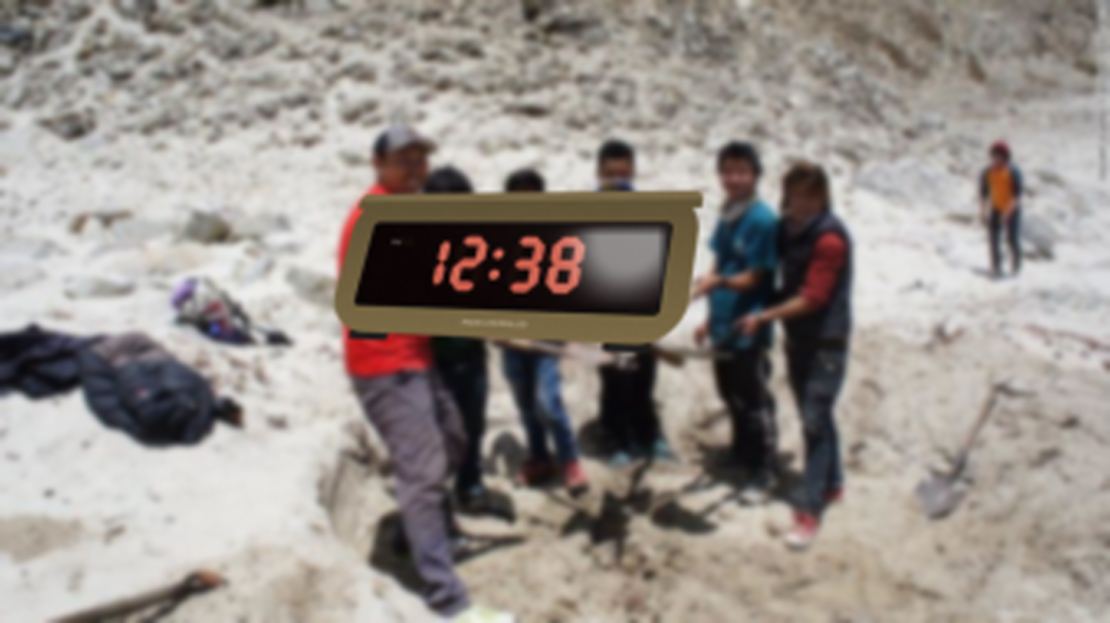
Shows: 12 h 38 min
